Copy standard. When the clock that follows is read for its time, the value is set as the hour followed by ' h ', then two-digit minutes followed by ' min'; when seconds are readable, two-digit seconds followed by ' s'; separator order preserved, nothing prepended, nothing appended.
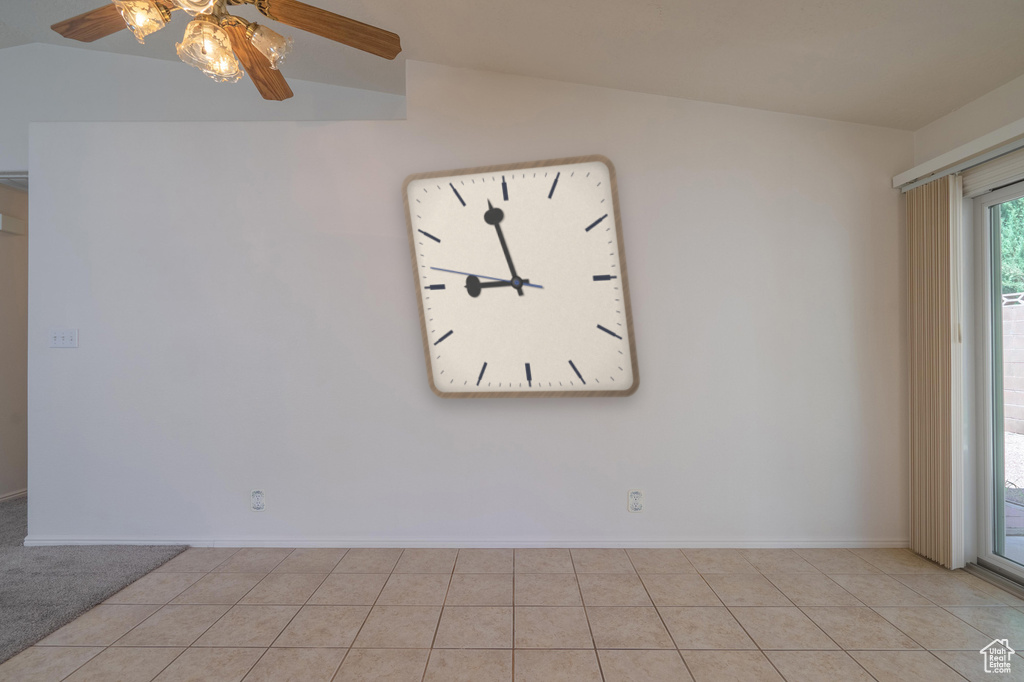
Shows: 8 h 57 min 47 s
